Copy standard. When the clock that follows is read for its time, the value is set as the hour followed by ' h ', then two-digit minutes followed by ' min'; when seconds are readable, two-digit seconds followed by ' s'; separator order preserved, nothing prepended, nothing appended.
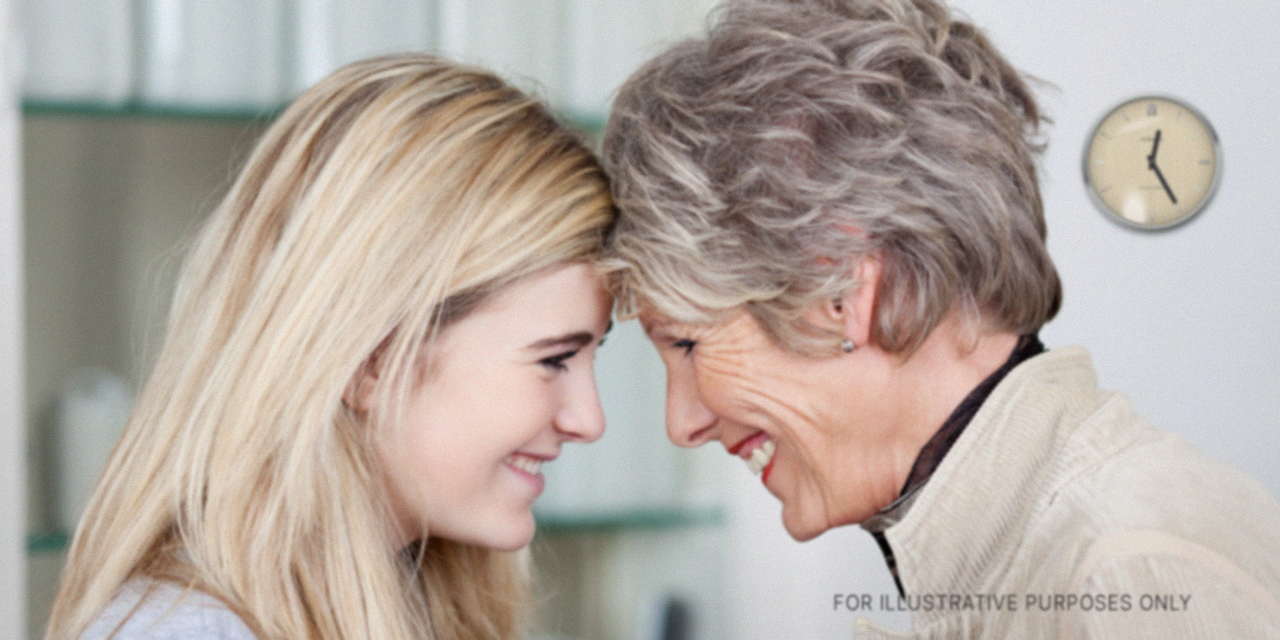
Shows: 12 h 25 min
